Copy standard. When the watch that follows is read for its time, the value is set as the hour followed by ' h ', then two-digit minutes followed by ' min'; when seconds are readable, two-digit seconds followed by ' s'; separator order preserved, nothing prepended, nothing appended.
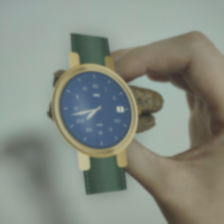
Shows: 7 h 43 min
